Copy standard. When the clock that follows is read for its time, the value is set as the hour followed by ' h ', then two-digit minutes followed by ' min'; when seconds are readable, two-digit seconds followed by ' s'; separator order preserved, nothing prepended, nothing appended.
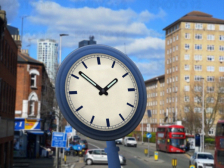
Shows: 1 h 52 min
